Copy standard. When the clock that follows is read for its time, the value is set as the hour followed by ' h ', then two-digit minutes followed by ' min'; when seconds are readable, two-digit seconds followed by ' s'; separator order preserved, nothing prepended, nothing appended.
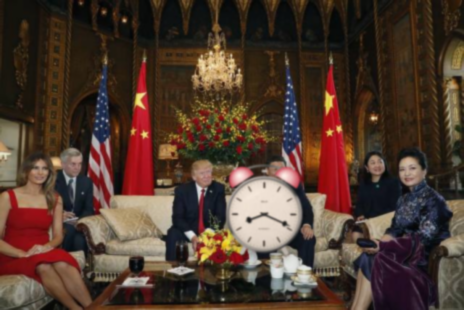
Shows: 8 h 19 min
